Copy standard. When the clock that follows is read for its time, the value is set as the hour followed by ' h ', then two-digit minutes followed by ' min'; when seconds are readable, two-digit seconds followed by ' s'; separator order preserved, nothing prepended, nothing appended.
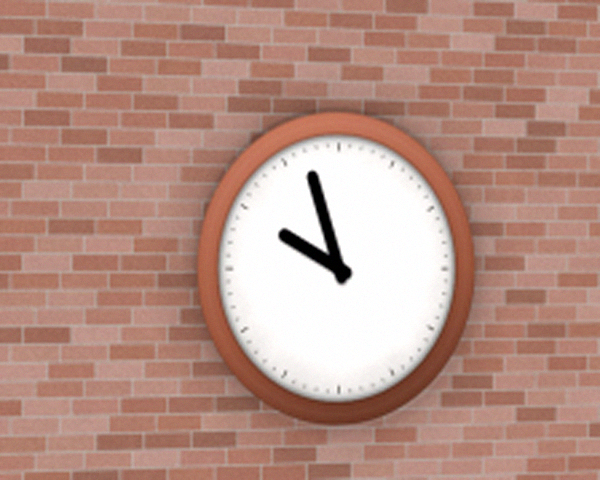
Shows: 9 h 57 min
